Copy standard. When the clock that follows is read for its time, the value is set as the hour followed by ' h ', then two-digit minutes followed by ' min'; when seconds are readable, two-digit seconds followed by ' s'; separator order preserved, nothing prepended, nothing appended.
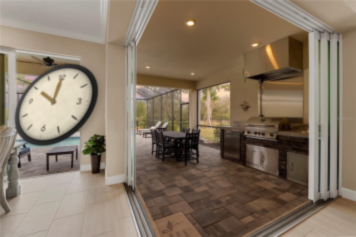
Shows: 10 h 00 min
